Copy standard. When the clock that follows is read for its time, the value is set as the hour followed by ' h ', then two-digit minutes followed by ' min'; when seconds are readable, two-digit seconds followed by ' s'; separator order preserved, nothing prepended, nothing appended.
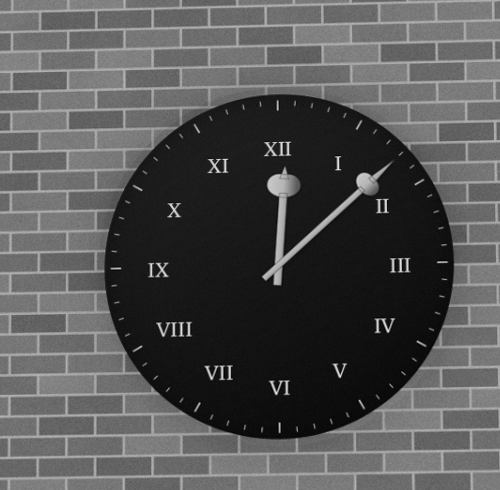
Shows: 12 h 08 min
